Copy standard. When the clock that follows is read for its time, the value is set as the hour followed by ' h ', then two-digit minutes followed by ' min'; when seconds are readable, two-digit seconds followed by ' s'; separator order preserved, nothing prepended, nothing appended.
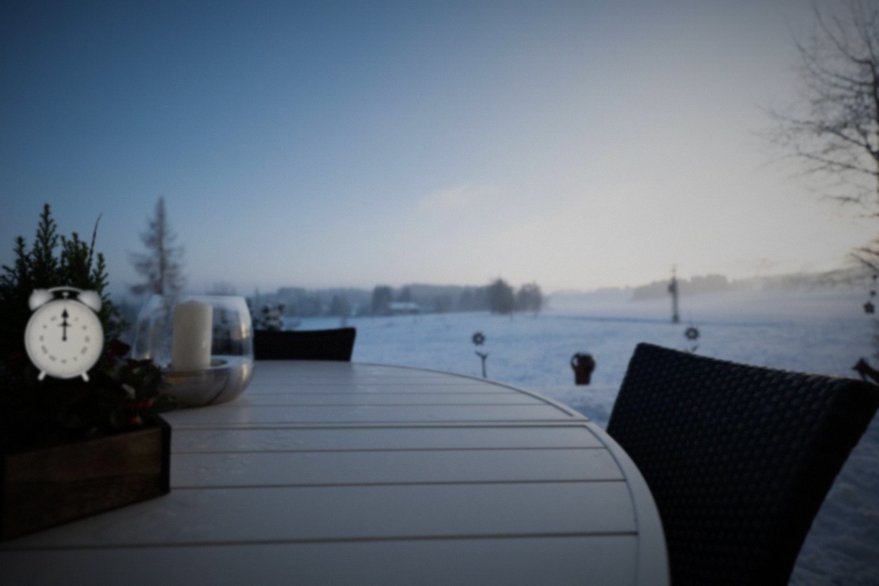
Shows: 12 h 00 min
